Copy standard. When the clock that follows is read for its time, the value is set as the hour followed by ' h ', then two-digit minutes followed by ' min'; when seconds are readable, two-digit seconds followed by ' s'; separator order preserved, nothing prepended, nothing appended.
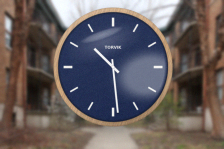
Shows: 10 h 29 min
